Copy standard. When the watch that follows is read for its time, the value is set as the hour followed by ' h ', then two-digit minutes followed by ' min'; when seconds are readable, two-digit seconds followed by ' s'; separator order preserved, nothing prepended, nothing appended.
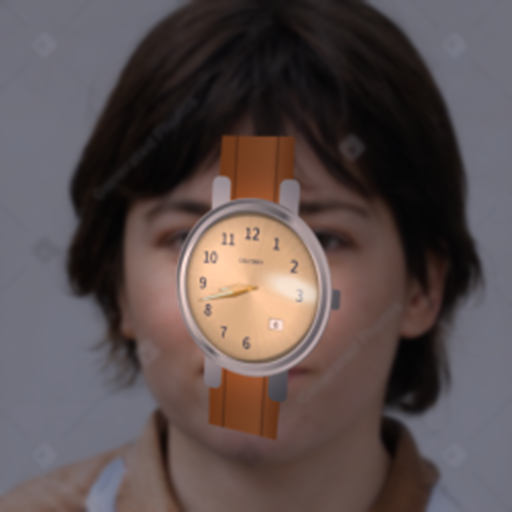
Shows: 8 h 42 min
